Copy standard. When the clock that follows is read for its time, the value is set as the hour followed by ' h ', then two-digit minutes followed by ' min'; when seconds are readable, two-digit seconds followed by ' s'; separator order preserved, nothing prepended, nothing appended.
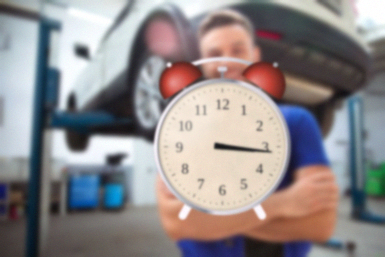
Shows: 3 h 16 min
